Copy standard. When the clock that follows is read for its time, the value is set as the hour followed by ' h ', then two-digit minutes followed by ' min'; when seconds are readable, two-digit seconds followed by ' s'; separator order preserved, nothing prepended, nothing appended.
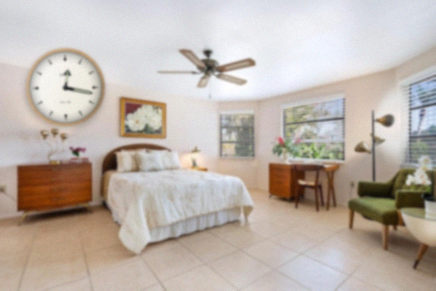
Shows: 12 h 17 min
